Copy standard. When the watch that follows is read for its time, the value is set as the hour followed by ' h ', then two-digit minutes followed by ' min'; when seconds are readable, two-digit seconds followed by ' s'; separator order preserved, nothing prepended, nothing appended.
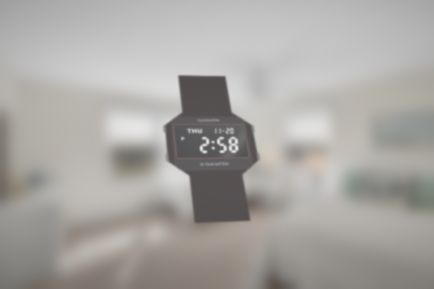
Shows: 2 h 58 min
